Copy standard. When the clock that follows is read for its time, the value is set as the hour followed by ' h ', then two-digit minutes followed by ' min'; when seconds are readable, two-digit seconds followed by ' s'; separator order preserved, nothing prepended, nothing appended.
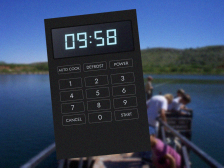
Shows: 9 h 58 min
